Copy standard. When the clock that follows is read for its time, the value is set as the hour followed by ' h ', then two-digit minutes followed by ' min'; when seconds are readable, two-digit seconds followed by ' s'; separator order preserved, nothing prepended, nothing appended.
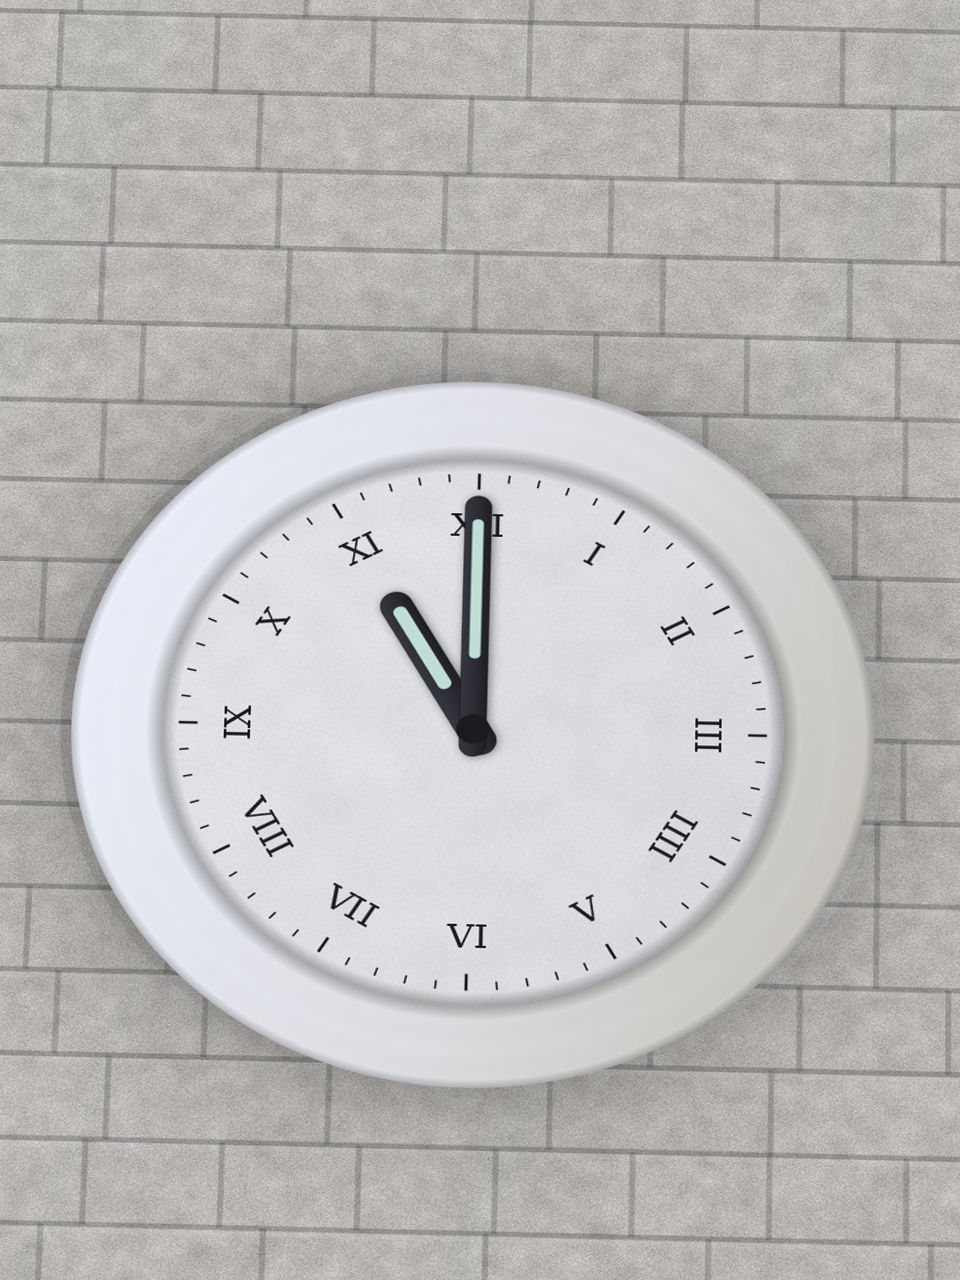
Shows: 11 h 00 min
